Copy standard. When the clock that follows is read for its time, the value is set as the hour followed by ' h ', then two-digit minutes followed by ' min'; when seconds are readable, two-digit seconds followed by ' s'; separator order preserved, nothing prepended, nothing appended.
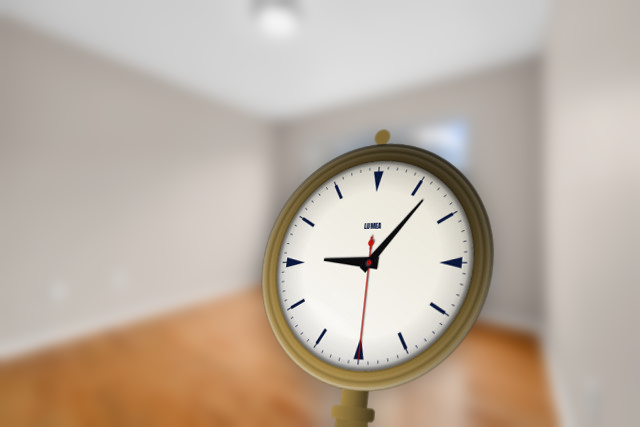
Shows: 9 h 06 min 30 s
